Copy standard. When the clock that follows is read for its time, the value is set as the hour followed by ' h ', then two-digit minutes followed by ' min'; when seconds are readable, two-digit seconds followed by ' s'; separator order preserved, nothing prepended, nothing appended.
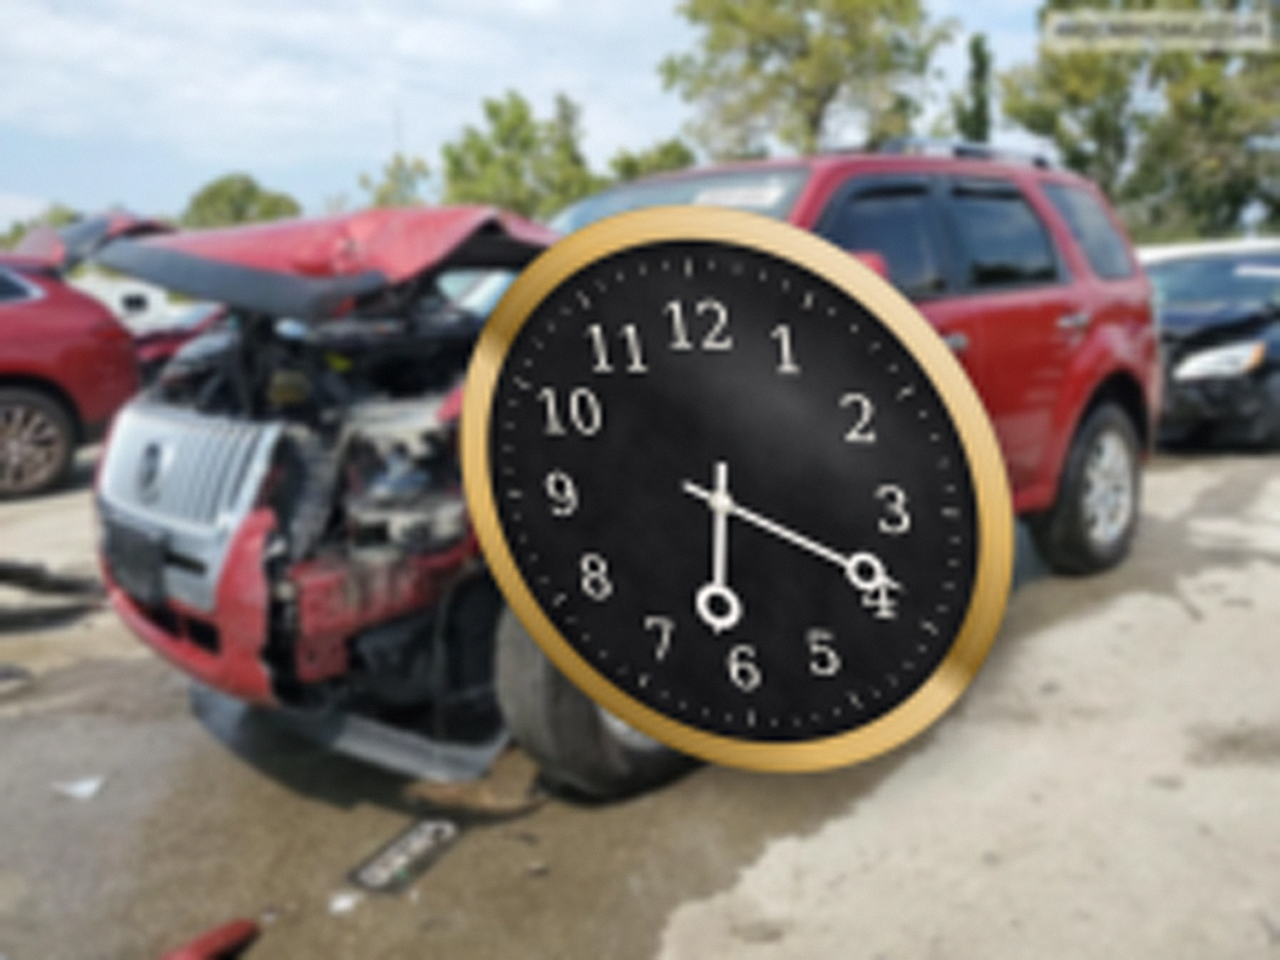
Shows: 6 h 19 min
